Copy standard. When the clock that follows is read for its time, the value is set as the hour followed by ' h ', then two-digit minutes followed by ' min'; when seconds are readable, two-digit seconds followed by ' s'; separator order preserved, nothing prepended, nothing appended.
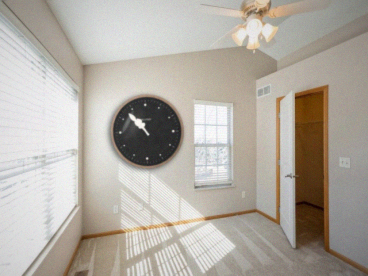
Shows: 10 h 53 min
